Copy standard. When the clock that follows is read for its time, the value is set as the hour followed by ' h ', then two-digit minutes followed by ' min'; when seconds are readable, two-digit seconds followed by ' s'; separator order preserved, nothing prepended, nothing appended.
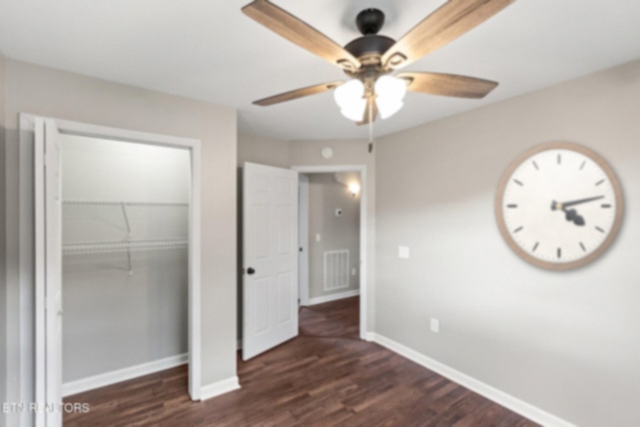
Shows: 4 h 13 min
